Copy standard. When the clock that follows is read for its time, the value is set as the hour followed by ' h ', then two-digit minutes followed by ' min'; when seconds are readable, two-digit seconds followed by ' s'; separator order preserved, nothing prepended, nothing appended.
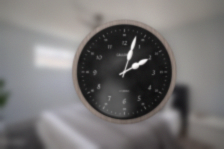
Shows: 2 h 03 min
